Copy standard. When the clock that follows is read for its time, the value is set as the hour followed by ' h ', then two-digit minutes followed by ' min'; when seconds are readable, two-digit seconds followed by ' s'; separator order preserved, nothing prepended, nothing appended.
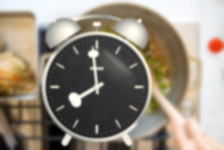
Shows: 7 h 59 min
